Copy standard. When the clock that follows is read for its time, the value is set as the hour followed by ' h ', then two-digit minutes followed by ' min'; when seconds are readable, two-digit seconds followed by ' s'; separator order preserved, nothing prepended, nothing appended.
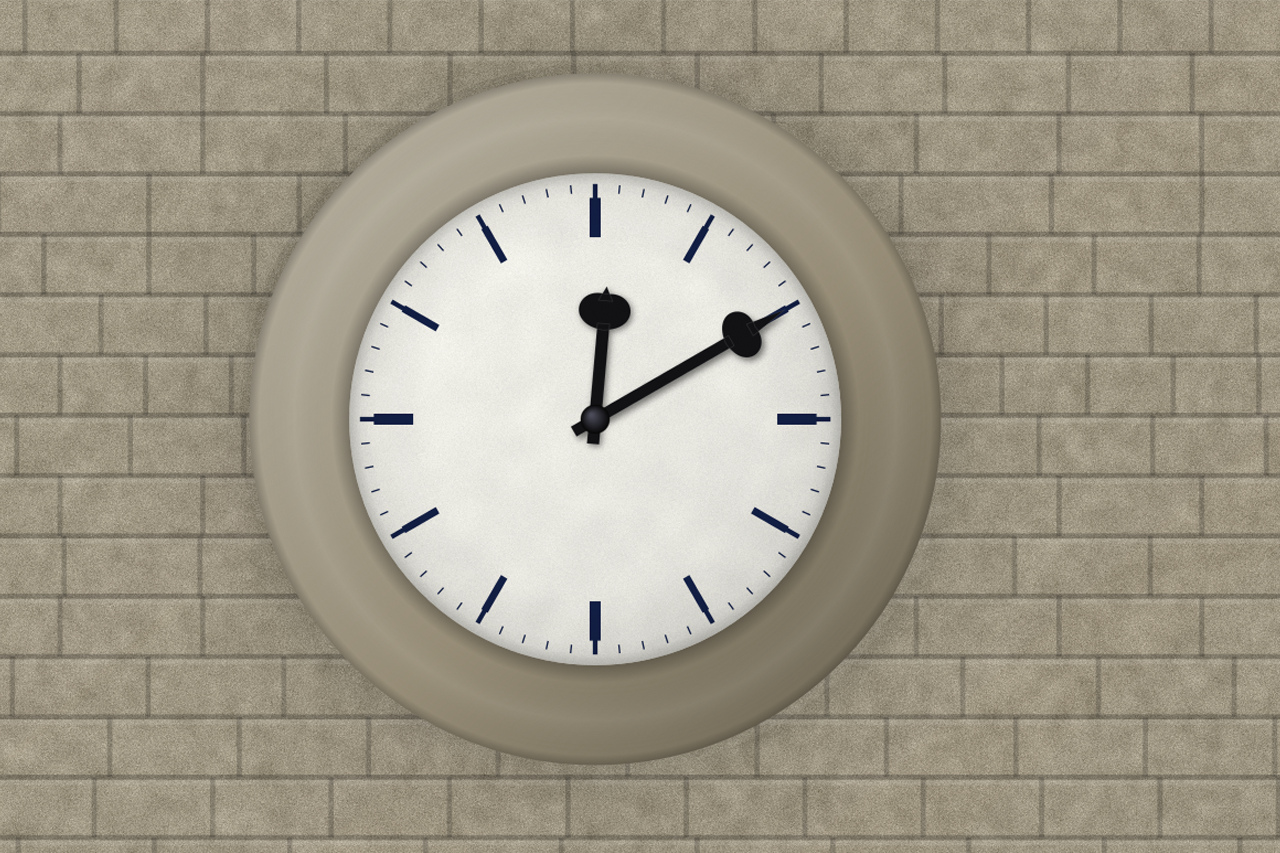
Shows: 12 h 10 min
